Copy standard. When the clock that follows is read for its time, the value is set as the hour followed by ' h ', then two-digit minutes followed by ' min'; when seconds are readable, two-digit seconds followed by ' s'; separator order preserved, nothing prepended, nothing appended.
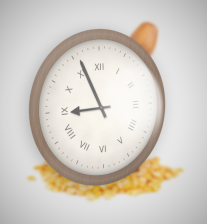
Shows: 8 h 56 min
